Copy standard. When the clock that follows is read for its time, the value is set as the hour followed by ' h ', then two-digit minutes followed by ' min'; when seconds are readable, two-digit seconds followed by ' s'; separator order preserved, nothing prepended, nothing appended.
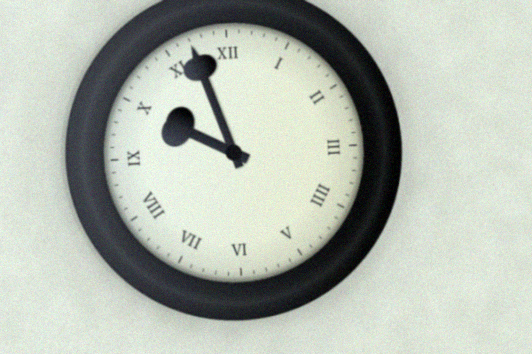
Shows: 9 h 57 min
